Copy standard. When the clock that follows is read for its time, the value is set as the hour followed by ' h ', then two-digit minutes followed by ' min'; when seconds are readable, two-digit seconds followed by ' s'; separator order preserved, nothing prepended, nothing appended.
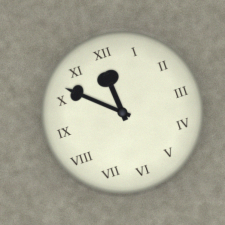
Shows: 11 h 52 min
